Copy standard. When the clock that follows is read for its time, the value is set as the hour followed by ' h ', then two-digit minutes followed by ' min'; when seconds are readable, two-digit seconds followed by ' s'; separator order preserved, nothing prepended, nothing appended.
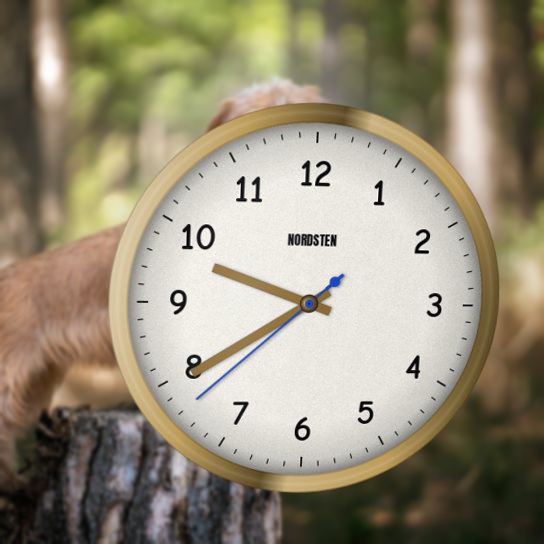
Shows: 9 h 39 min 38 s
